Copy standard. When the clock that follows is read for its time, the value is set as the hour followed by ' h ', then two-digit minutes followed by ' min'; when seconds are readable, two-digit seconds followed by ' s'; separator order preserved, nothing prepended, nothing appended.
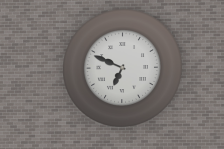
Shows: 6 h 49 min
